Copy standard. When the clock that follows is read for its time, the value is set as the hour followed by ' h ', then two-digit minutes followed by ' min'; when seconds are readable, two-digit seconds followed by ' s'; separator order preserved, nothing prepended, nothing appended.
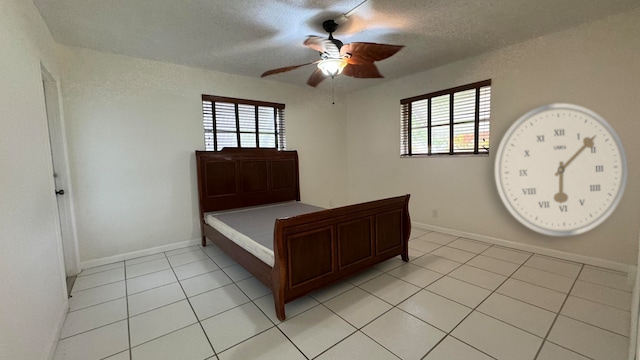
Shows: 6 h 08 min
